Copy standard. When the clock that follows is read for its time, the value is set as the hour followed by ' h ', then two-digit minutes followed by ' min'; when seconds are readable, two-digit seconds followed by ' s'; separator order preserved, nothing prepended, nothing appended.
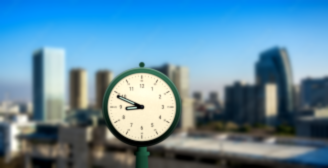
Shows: 8 h 49 min
